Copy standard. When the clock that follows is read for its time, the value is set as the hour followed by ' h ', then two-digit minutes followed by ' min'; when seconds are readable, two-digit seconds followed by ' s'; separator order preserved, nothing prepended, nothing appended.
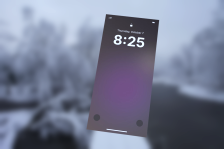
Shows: 8 h 25 min
